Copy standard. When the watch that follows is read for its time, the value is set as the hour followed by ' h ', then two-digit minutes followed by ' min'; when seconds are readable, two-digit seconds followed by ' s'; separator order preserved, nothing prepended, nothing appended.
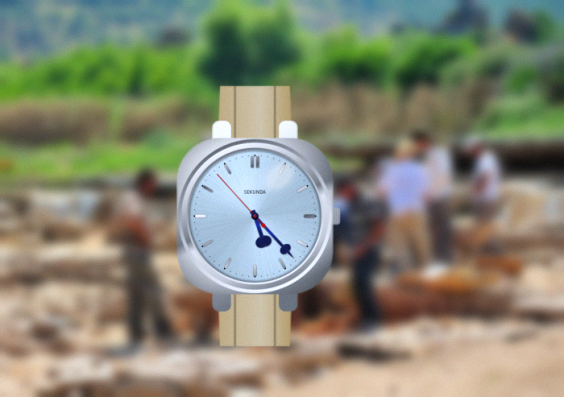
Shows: 5 h 22 min 53 s
